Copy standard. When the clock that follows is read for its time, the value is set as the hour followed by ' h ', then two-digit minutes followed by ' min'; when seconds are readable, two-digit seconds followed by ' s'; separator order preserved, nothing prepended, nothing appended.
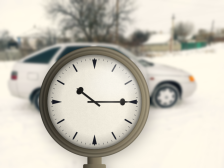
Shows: 10 h 15 min
